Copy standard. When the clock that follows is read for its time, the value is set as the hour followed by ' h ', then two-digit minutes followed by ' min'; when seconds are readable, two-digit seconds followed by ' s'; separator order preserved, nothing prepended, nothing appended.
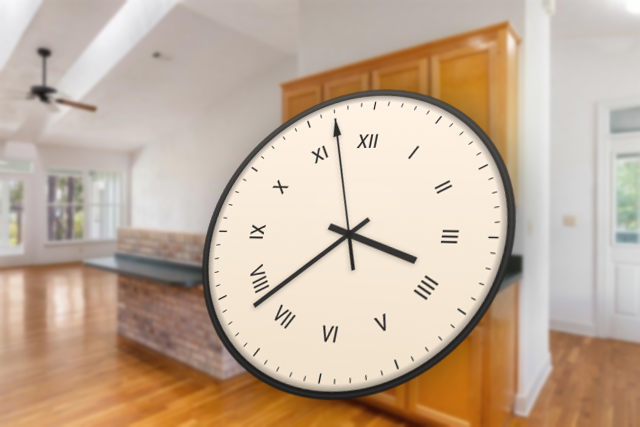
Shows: 3 h 37 min 57 s
